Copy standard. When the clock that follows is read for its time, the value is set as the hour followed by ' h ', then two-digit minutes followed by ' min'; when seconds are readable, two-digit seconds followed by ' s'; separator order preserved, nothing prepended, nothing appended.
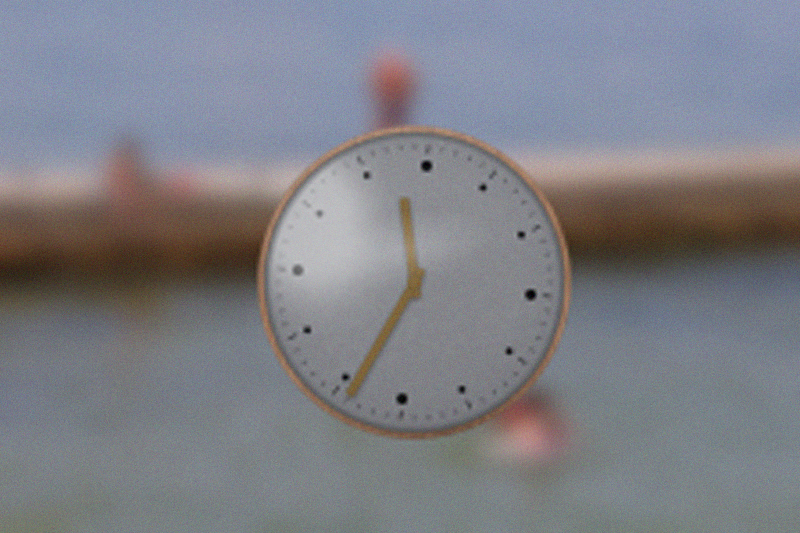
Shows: 11 h 34 min
